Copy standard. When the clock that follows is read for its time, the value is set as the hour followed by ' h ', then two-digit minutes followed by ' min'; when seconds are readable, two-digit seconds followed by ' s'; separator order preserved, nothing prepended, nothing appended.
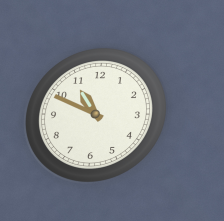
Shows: 10 h 49 min
